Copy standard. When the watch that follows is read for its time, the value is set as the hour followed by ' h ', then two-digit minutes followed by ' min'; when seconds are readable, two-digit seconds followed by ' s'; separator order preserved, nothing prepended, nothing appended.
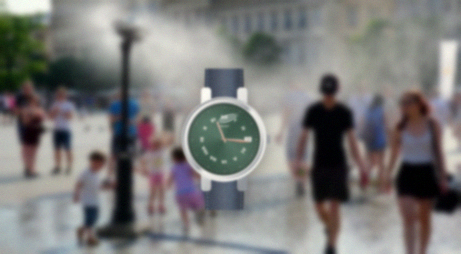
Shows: 11 h 16 min
